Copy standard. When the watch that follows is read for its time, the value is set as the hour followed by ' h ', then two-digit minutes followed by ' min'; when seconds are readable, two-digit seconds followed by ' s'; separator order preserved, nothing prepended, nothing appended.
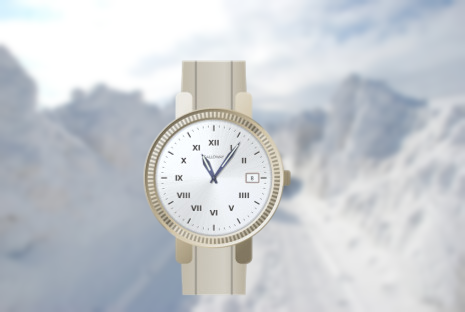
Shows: 11 h 06 min
